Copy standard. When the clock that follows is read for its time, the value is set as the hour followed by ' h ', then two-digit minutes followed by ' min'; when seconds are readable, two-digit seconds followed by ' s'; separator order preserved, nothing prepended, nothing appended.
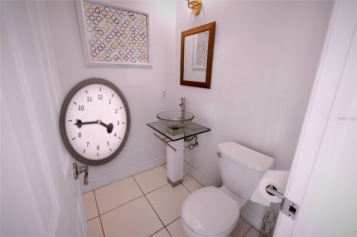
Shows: 3 h 44 min
